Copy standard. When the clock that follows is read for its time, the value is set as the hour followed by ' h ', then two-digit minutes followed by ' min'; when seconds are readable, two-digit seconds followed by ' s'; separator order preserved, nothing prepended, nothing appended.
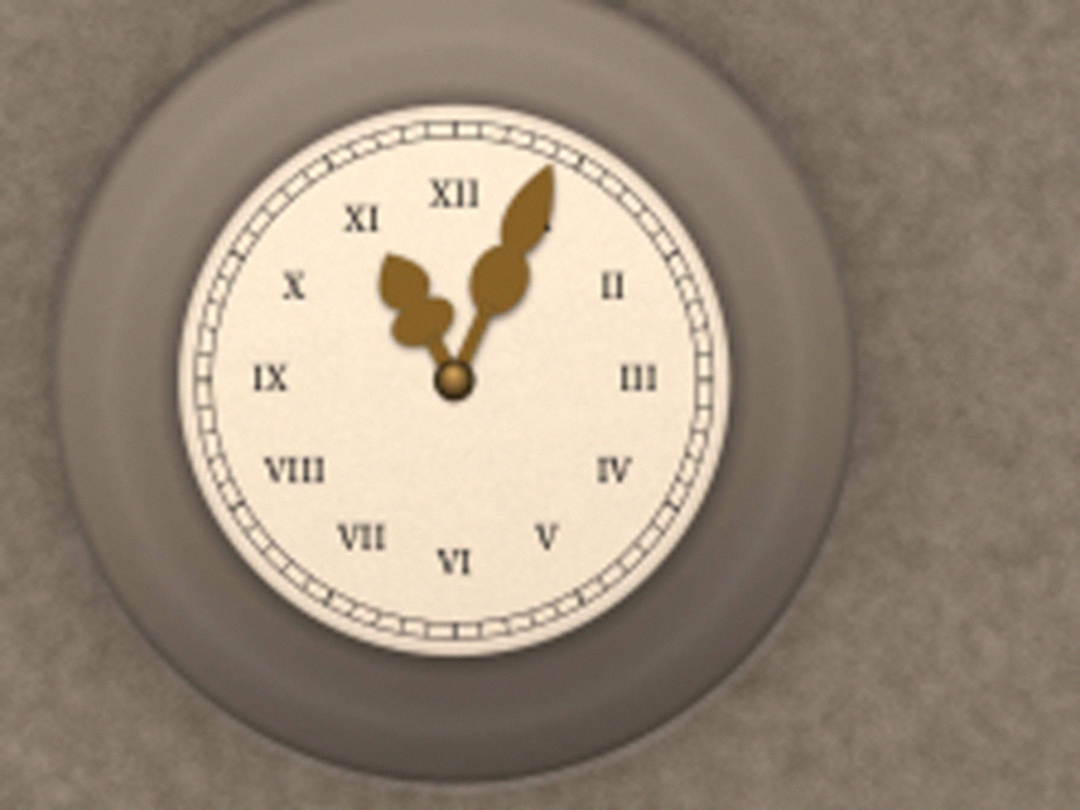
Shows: 11 h 04 min
